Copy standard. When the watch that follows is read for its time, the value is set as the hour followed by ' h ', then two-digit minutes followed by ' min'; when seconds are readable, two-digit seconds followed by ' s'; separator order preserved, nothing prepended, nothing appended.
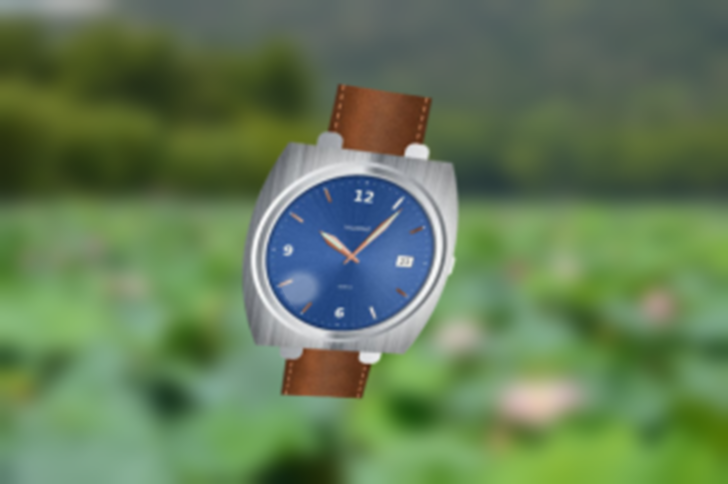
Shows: 10 h 06 min
